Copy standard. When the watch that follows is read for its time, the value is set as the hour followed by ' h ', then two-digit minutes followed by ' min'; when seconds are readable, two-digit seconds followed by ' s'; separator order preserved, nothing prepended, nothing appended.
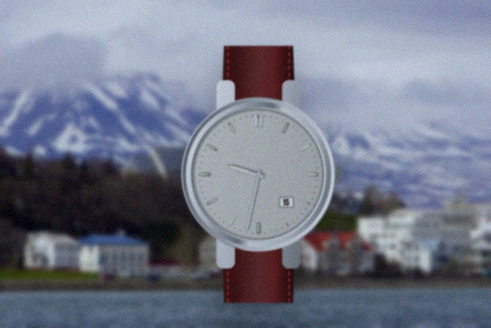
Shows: 9 h 32 min
